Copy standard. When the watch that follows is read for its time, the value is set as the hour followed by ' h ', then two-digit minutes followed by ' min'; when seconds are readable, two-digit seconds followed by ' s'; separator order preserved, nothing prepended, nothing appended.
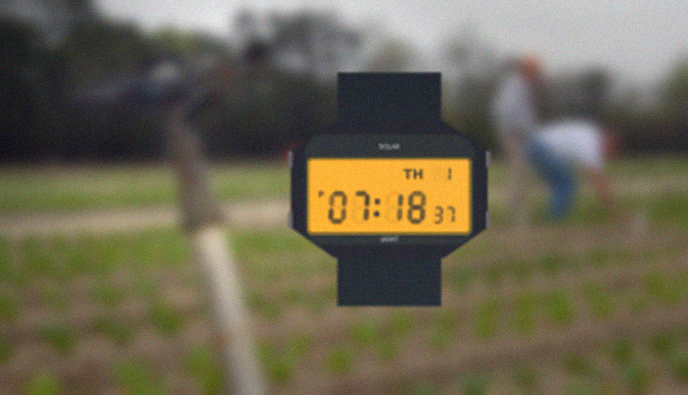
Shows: 7 h 18 min 37 s
